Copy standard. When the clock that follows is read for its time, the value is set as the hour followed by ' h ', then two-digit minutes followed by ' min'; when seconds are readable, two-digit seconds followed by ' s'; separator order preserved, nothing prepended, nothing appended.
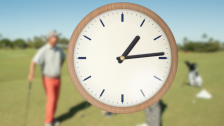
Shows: 1 h 14 min
